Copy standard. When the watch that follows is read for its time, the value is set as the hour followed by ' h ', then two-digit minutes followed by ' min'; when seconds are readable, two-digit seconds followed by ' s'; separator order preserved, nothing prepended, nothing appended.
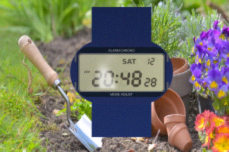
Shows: 20 h 48 min 28 s
